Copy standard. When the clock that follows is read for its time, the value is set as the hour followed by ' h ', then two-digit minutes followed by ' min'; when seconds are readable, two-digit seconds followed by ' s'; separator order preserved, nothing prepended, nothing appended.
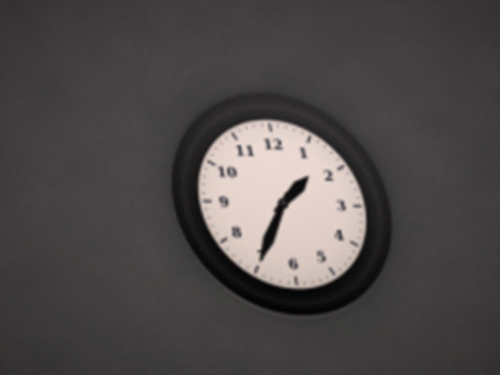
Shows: 1 h 35 min
